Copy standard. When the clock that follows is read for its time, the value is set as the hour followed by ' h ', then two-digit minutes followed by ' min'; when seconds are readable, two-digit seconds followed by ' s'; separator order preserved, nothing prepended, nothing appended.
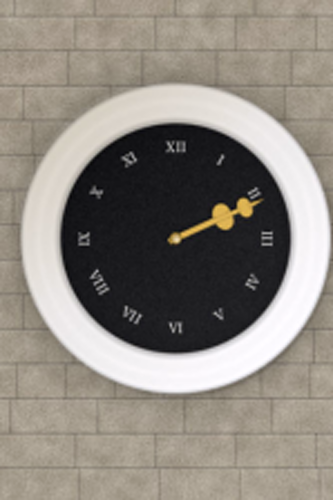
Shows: 2 h 11 min
